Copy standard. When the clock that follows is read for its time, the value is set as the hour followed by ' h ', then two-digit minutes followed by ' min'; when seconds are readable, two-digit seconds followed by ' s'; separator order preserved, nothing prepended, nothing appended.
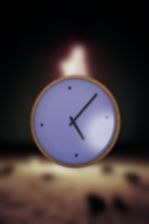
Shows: 5 h 08 min
